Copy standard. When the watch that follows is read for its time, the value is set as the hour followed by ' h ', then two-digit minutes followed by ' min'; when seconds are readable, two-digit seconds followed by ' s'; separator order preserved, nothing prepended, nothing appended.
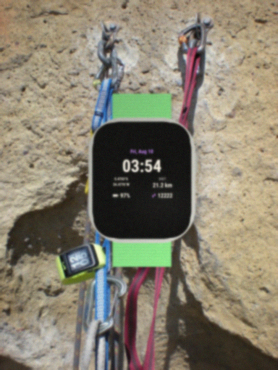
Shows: 3 h 54 min
